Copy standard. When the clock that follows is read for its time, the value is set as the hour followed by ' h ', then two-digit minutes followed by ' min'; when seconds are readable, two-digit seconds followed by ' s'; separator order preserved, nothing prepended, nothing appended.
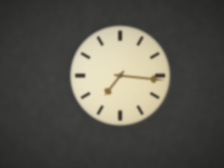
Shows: 7 h 16 min
